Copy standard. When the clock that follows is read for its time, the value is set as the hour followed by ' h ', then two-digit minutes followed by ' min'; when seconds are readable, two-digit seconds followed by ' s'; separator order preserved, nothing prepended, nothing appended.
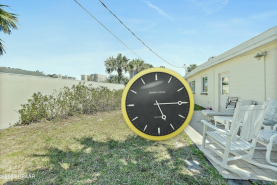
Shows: 5 h 15 min
